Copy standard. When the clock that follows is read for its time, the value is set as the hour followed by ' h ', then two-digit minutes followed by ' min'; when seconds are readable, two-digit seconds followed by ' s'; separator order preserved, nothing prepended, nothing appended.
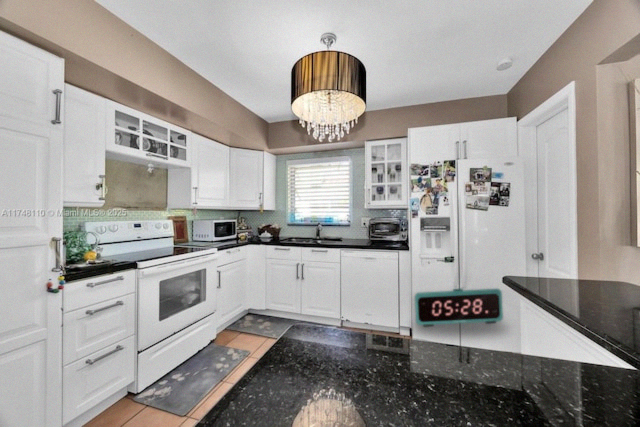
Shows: 5 h 28 min
